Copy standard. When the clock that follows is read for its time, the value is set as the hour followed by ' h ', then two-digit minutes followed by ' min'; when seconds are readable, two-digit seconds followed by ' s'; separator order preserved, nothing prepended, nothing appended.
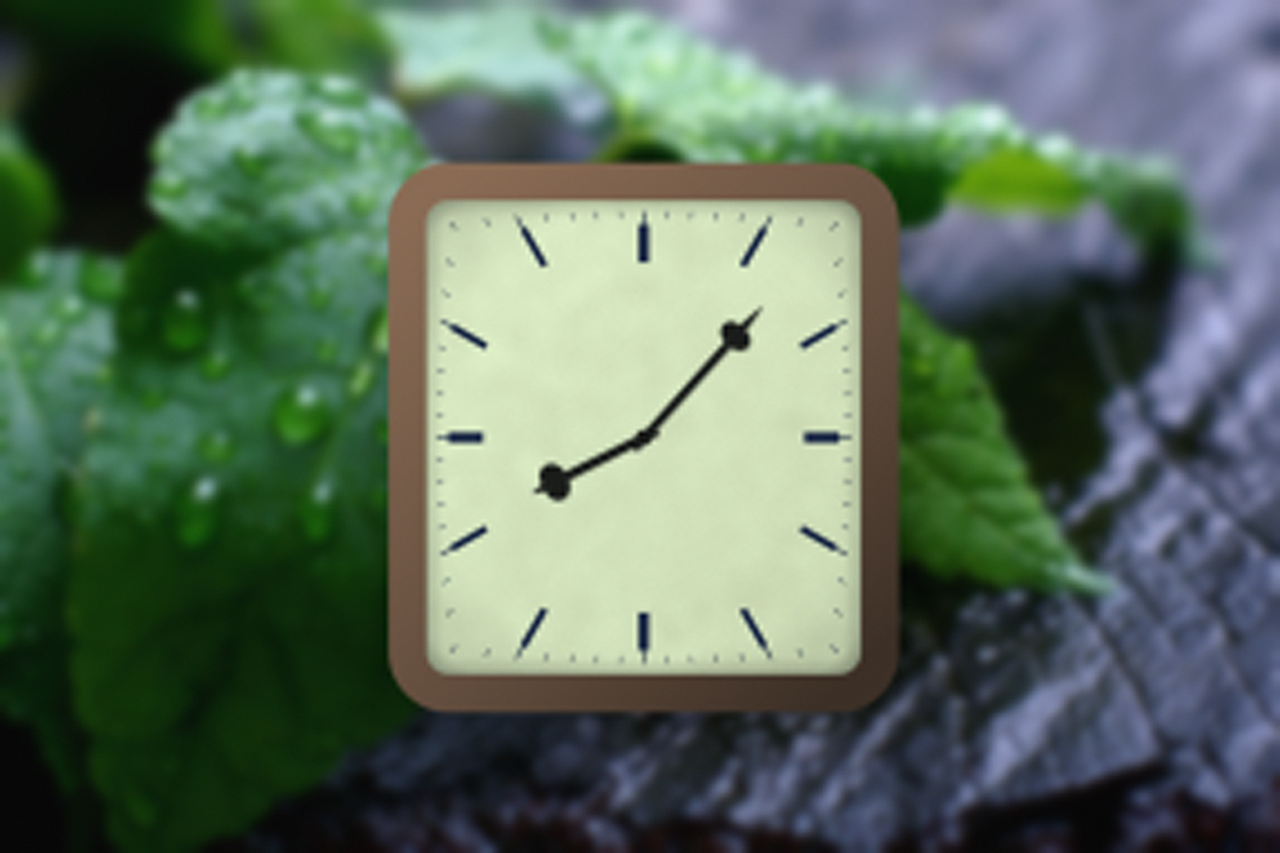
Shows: 8 h 07 min
